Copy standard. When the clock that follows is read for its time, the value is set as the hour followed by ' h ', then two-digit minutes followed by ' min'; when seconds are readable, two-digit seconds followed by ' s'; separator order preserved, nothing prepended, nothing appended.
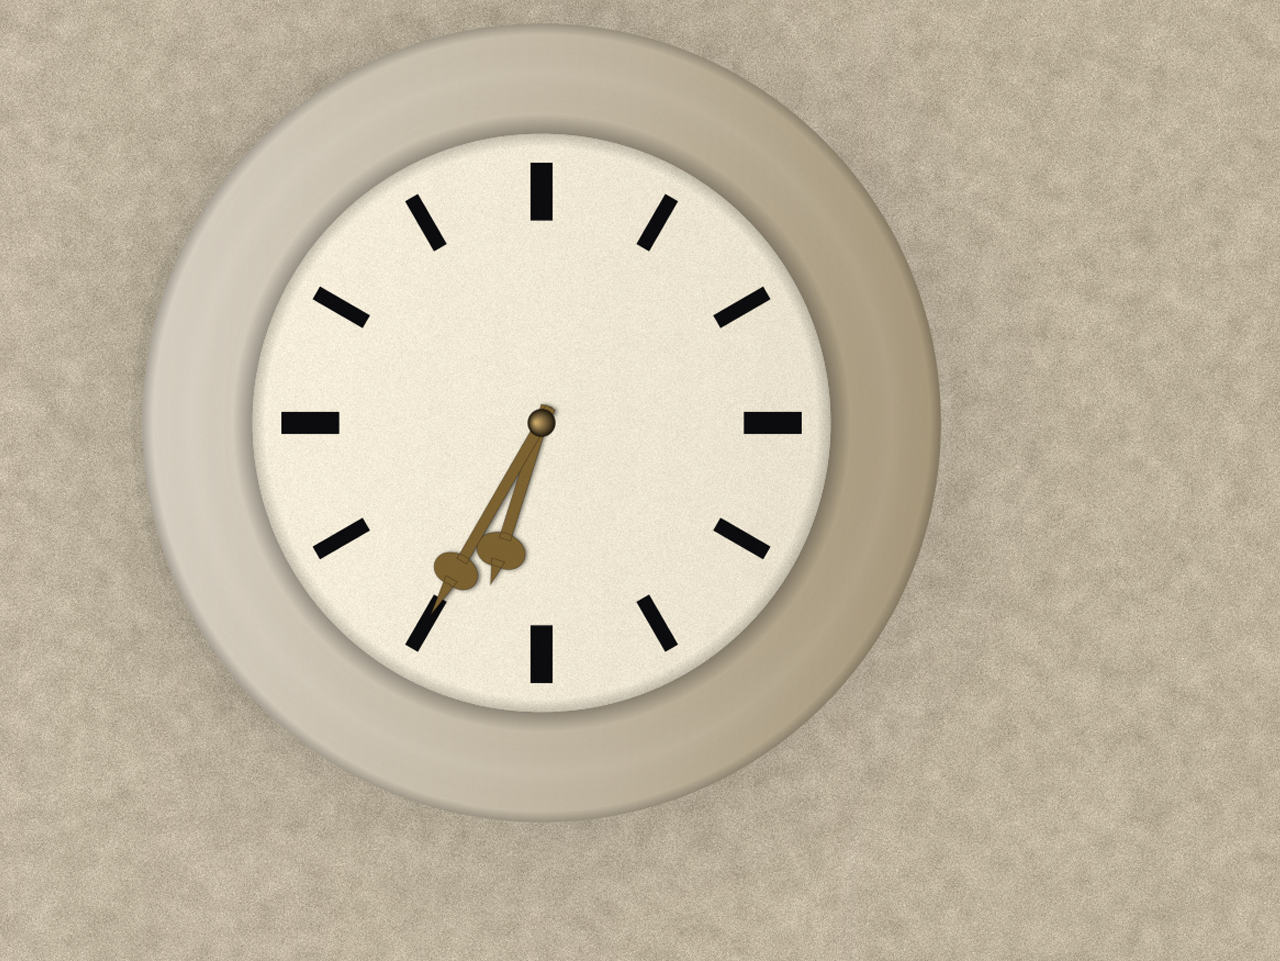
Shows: 6 h 35 min
